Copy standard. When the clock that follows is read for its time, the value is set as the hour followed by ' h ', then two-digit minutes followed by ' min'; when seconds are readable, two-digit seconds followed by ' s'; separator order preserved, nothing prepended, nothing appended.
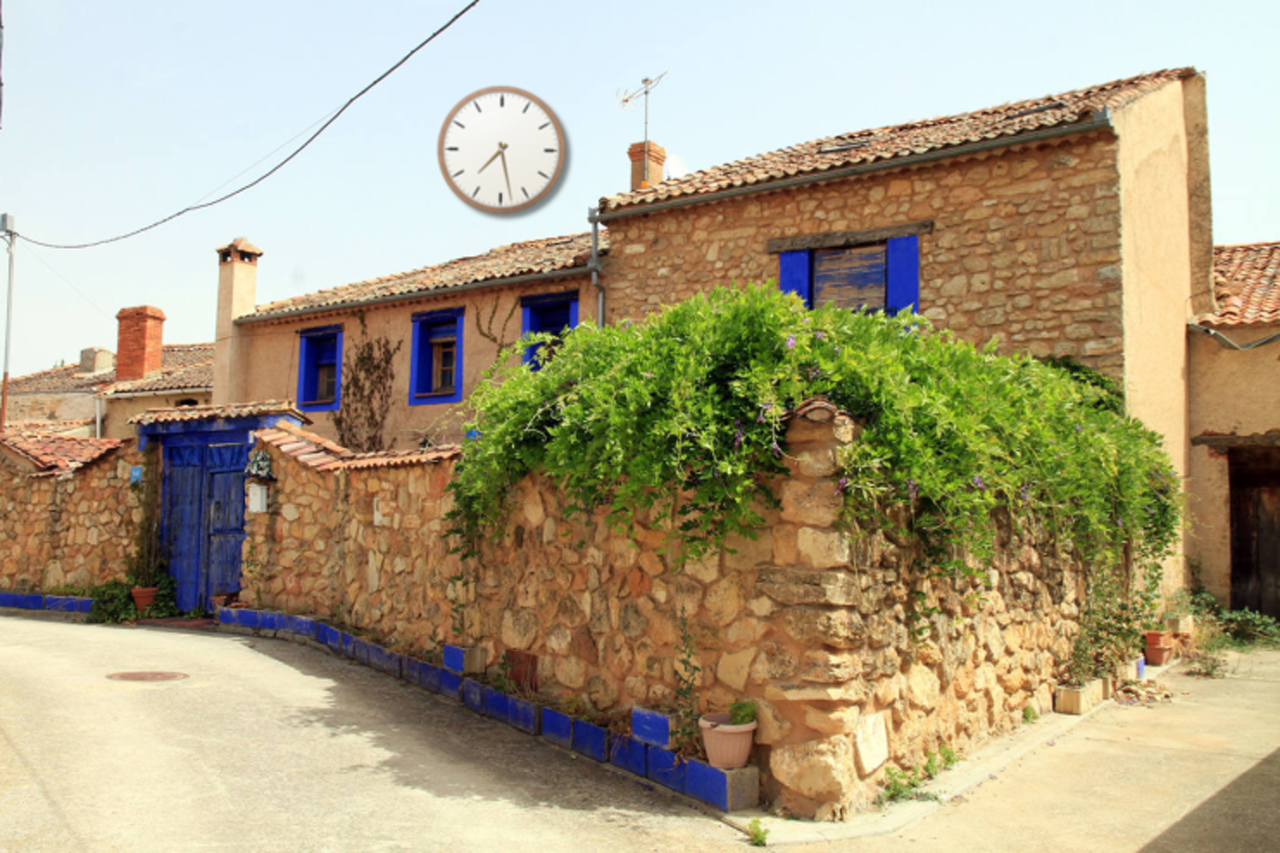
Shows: 7 h 28 min
